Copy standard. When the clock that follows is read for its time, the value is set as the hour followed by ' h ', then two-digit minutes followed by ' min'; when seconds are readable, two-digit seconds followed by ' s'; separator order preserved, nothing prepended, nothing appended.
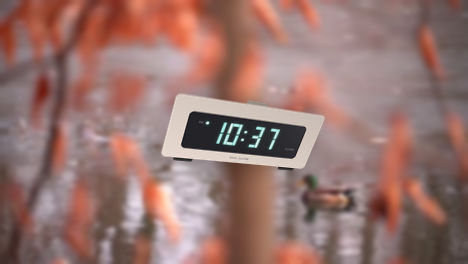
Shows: 10 h 37 min
